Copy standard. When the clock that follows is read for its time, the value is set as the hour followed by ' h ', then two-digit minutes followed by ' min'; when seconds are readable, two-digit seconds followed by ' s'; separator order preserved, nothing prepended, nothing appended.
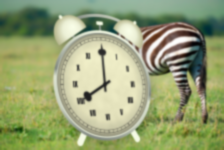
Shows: 8 h 00 min
